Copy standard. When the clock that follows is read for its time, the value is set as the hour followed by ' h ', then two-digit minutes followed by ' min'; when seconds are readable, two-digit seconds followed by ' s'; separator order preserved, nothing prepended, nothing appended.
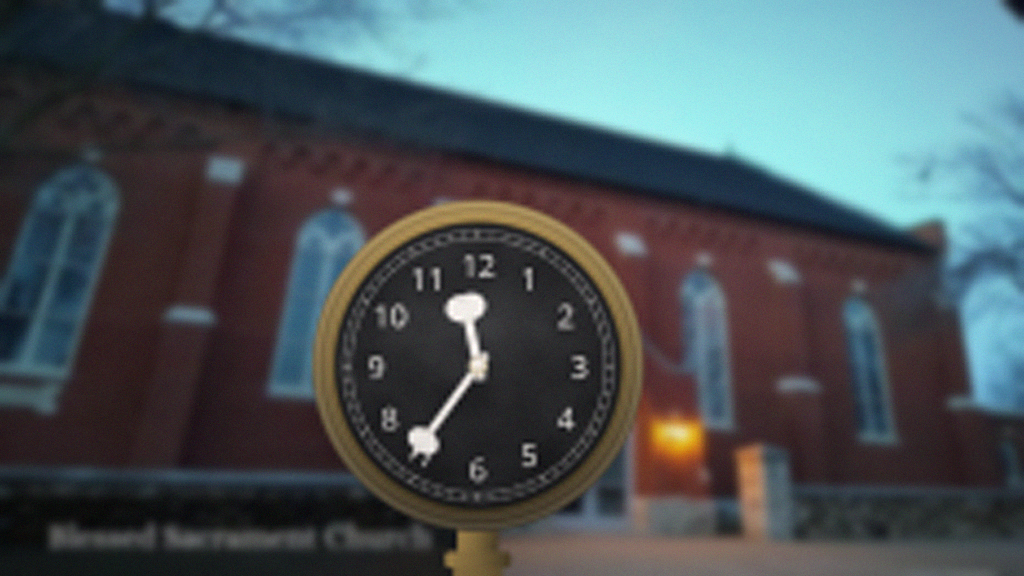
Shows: 11 h 36 min
